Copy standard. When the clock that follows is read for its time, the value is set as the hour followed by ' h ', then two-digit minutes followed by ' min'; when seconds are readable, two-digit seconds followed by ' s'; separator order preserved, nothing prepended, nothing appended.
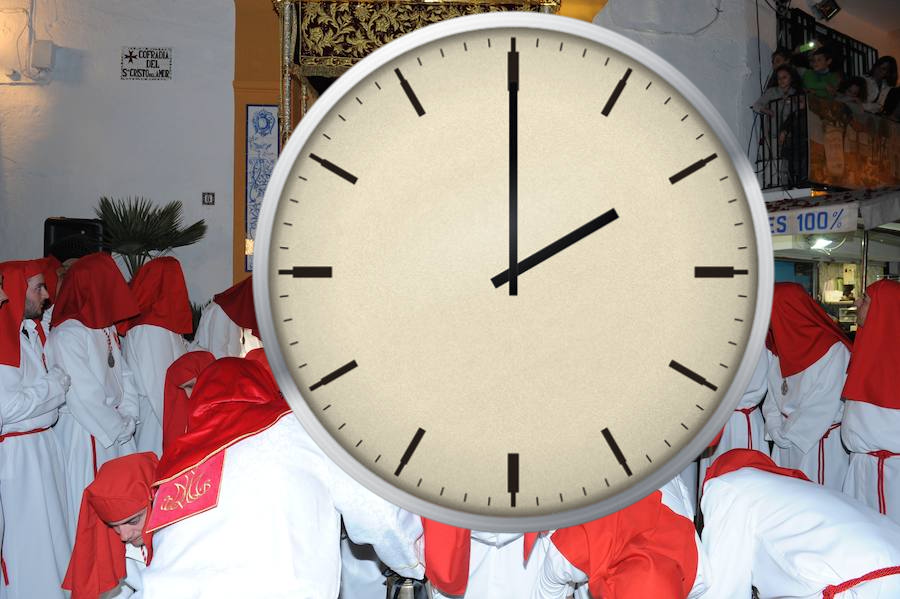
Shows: 2 h 00 min
